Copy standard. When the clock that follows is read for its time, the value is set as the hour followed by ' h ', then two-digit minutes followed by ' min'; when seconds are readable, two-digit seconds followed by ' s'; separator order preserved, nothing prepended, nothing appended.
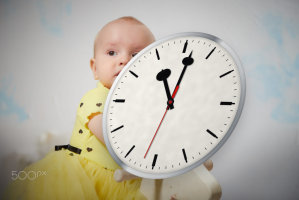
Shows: 11 h 01 min 32 s
